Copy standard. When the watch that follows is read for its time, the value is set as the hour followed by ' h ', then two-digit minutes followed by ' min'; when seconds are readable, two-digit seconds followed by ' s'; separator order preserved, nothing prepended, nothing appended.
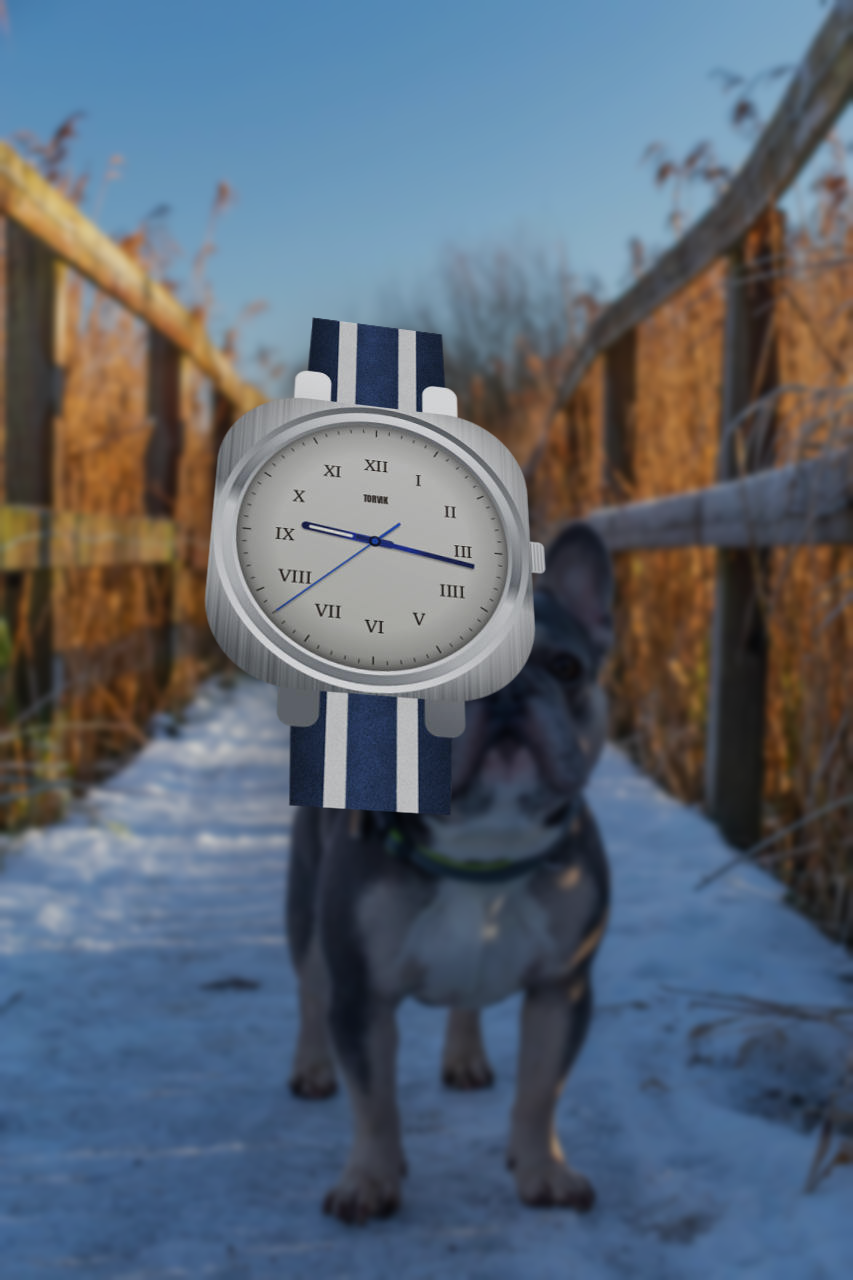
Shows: 9 h 16 min 38 s
